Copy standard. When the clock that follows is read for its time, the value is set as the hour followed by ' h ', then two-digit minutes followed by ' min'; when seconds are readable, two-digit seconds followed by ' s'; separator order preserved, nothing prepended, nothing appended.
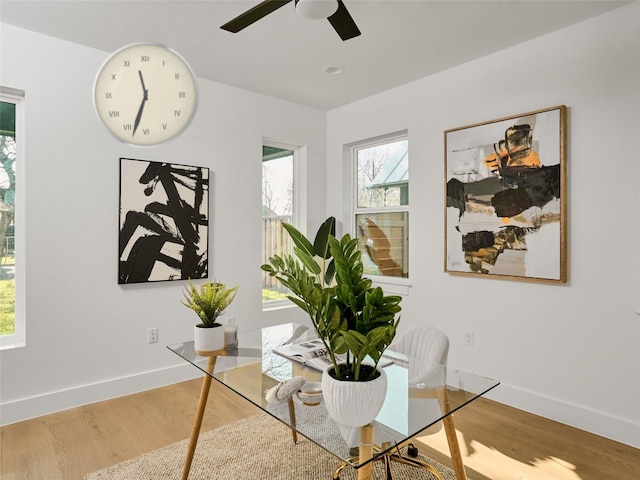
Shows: 11 h 33 min
